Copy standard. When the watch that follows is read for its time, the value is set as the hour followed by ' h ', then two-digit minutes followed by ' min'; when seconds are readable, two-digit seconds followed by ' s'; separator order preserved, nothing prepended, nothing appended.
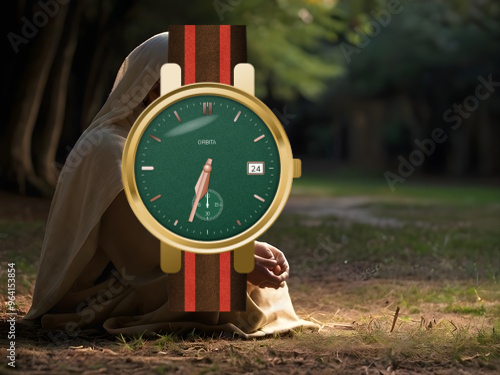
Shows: 6 h 33 min
